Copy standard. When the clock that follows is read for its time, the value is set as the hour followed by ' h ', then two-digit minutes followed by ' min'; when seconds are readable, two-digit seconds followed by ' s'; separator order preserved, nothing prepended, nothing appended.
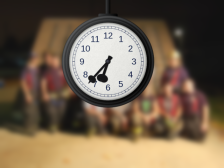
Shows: 6 h 37 min
